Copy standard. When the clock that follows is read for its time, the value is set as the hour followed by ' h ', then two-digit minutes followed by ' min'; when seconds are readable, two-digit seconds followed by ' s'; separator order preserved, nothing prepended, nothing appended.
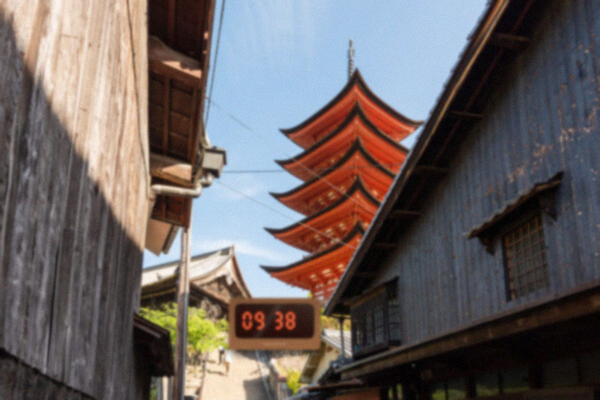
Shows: 9 h 38 min
